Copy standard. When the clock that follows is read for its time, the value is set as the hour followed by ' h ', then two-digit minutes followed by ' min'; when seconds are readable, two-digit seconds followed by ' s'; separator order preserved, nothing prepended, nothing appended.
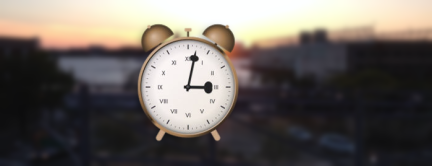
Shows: 3 h 02 min
